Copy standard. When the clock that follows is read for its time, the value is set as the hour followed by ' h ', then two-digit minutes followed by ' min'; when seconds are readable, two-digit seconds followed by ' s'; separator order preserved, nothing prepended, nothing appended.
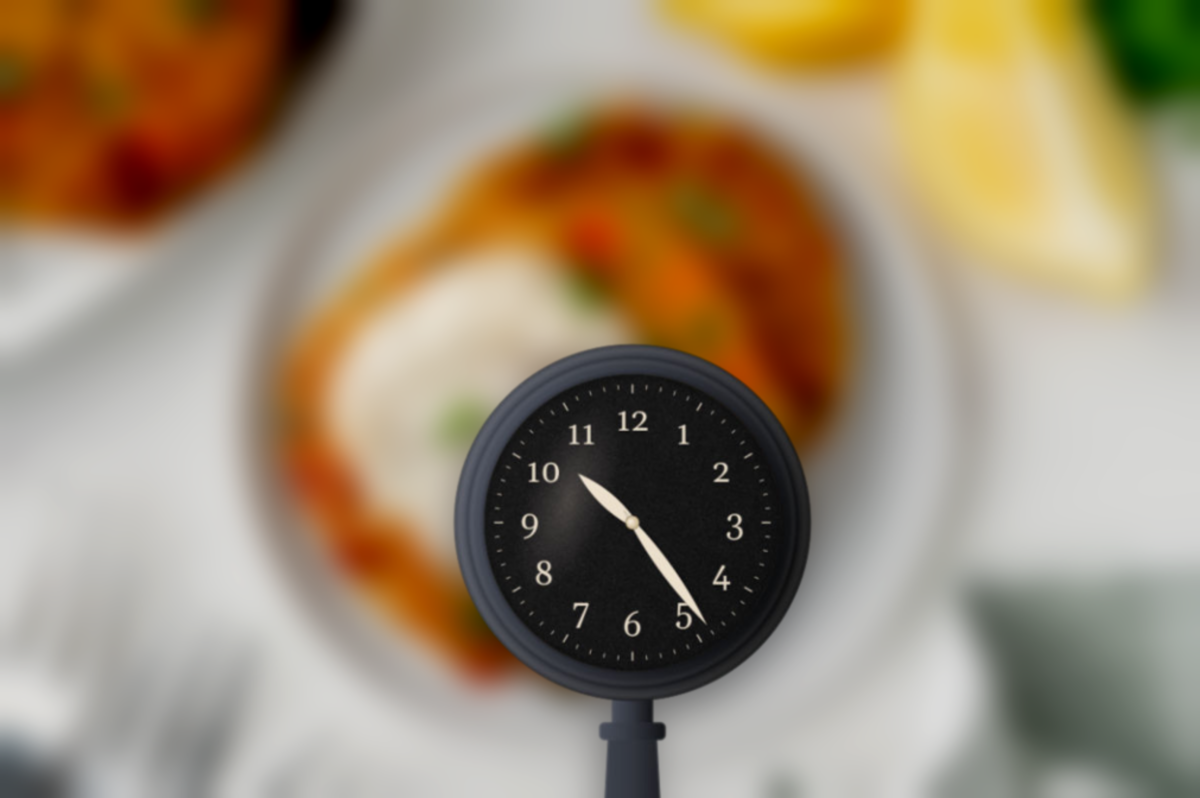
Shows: 10 h 24 min
